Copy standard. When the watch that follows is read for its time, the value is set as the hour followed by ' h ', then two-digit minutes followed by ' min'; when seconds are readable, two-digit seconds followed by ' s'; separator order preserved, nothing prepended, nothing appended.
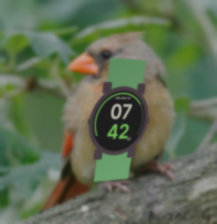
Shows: 7 h 42 min
